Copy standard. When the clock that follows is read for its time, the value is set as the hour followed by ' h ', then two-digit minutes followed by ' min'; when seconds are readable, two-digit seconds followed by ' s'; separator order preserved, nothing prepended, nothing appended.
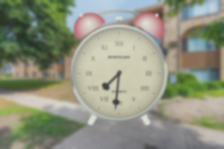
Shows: 7 h 31 min
